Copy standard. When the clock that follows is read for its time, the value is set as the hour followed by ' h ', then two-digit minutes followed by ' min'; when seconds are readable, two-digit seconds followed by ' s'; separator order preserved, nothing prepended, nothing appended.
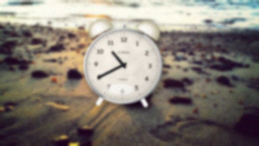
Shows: 10 h 40 min
